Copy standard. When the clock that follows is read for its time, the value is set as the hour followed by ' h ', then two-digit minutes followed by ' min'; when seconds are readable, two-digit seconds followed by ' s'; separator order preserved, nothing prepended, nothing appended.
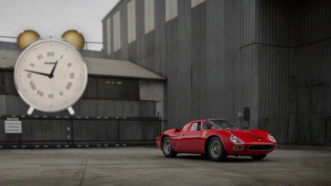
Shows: 12 h 47 min
